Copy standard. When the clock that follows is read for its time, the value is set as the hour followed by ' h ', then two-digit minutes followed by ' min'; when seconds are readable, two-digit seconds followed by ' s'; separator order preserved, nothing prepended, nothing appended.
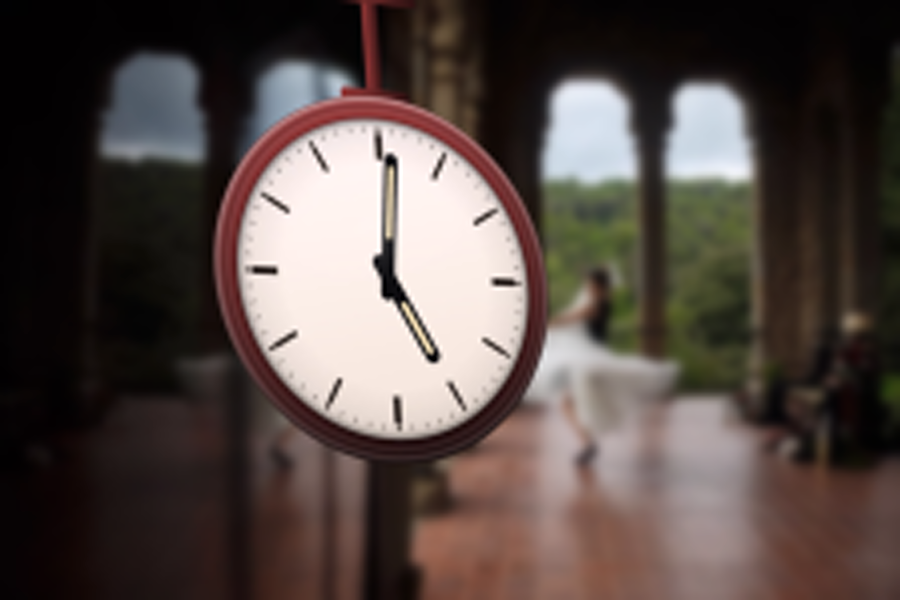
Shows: 5 h 01 min
